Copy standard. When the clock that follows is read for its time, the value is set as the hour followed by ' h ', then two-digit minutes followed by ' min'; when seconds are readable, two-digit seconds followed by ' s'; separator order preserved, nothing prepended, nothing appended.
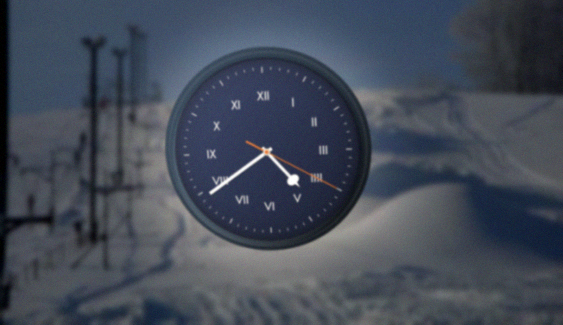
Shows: 4 h 39 min 20 s
